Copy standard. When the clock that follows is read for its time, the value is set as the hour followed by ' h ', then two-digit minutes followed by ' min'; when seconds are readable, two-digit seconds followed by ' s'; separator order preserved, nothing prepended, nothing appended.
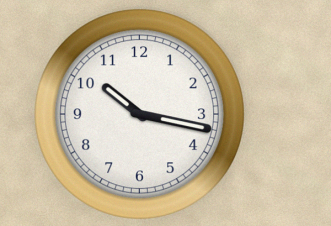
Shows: 10 h 17 min
